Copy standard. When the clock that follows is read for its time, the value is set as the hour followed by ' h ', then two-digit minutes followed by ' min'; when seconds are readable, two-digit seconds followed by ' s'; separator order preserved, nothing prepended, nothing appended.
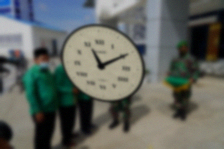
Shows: 11 h 10 min
